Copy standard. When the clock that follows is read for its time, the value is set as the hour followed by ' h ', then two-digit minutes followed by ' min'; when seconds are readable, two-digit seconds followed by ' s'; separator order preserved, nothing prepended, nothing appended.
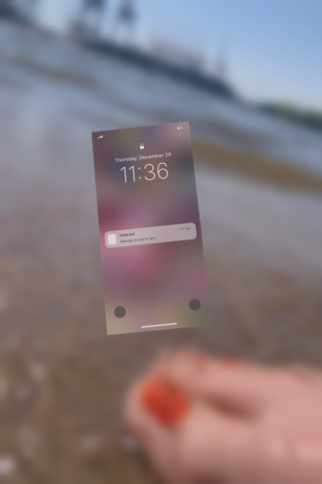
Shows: 11 h 36 min
